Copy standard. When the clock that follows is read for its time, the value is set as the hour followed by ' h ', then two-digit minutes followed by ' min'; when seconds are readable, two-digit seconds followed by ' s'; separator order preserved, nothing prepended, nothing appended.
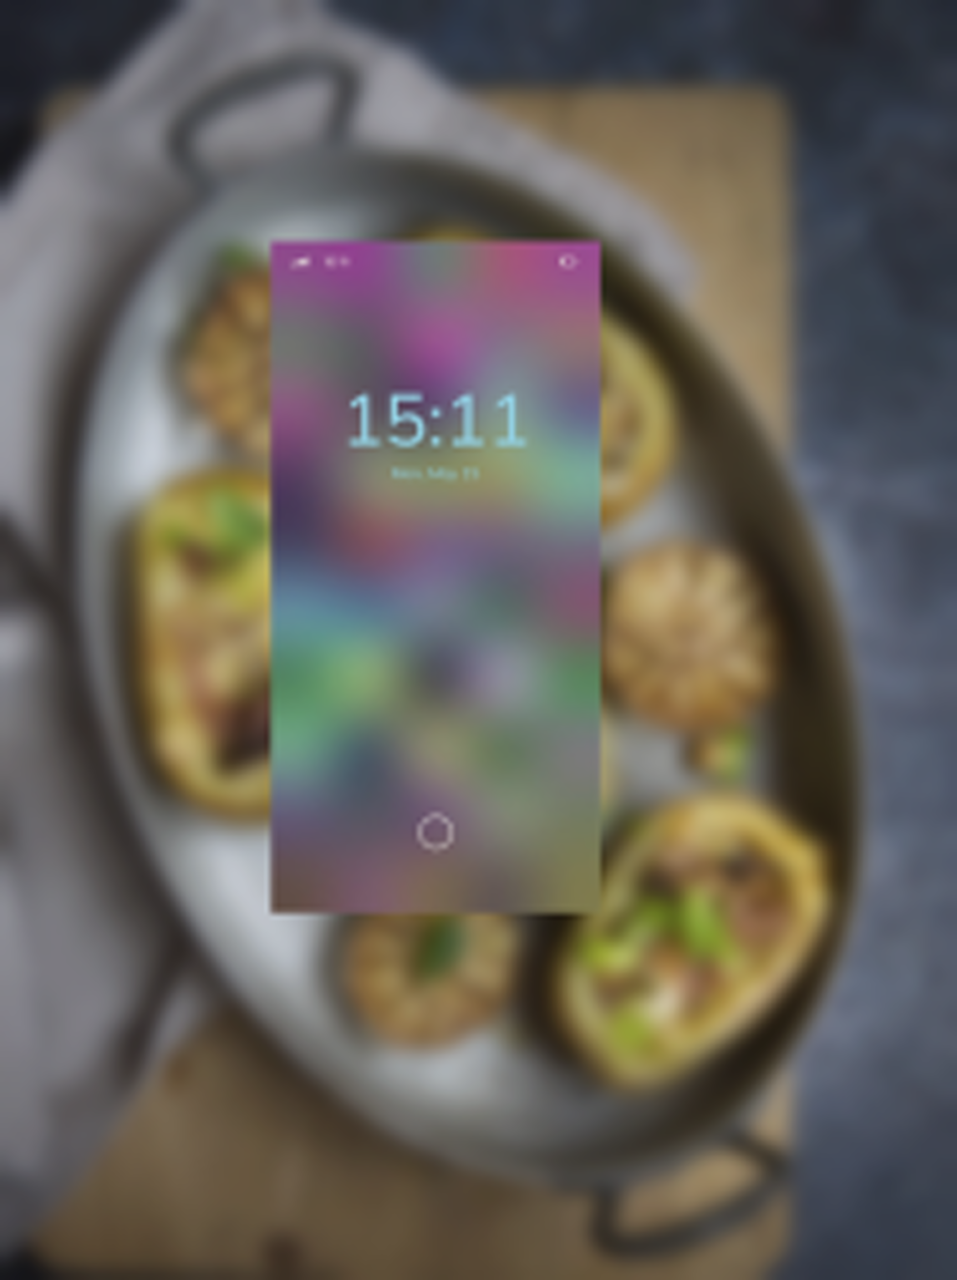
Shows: 15 h 11 min
